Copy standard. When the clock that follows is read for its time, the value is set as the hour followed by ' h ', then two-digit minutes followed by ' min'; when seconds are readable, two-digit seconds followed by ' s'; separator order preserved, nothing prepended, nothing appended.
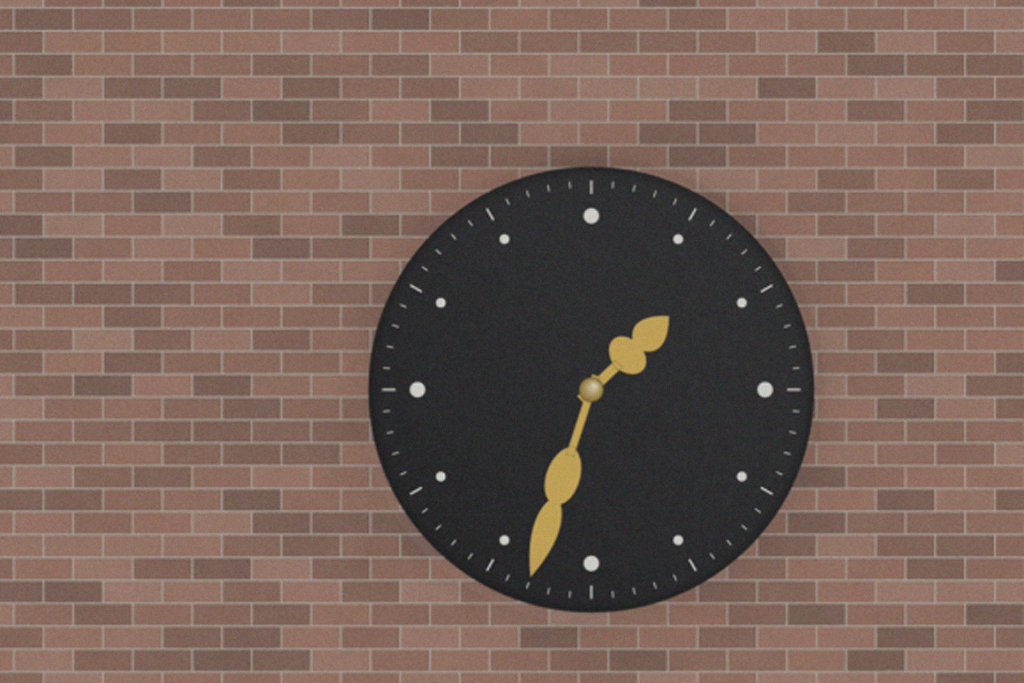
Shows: 1 h 33 min
